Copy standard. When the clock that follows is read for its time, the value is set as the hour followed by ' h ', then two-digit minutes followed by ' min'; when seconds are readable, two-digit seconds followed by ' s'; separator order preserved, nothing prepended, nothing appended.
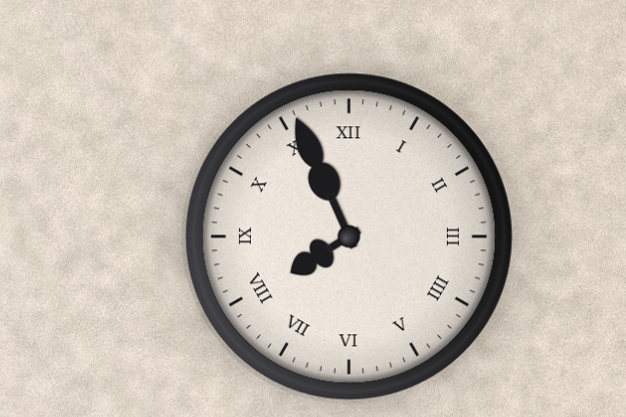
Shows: 7 h 56 min
